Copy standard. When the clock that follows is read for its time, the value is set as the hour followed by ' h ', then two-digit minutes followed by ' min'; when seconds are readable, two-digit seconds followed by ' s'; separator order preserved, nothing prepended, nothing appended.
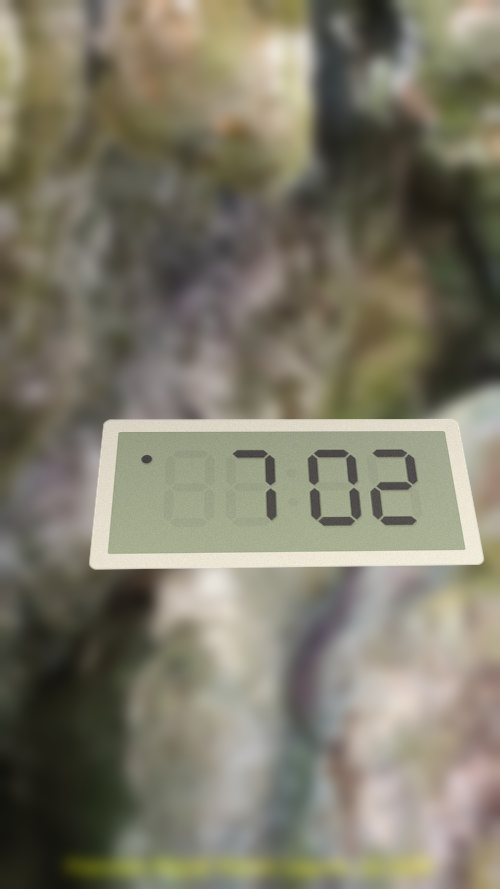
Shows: 7 h 02 min
